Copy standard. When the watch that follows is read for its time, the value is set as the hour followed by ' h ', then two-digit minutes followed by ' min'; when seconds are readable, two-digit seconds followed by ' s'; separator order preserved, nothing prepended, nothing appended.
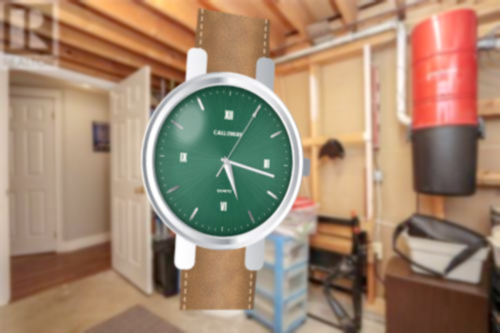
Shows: 5 h 17 min 05 s
